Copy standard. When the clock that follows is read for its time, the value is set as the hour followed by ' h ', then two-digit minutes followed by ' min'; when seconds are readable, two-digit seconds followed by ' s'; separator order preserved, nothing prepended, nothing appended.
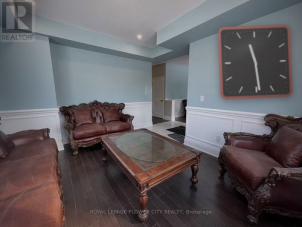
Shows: 11 h 29 min
